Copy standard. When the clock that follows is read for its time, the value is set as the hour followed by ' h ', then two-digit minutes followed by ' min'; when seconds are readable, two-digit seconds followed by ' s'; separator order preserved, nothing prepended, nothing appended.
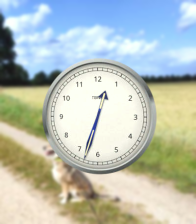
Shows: 12 h 33 min
